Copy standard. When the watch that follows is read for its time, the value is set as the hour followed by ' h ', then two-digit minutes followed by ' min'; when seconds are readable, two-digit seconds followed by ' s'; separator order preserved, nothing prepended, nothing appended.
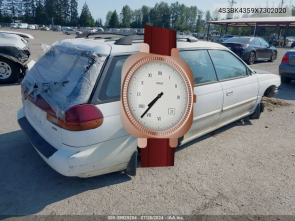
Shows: 7 h 37 min
